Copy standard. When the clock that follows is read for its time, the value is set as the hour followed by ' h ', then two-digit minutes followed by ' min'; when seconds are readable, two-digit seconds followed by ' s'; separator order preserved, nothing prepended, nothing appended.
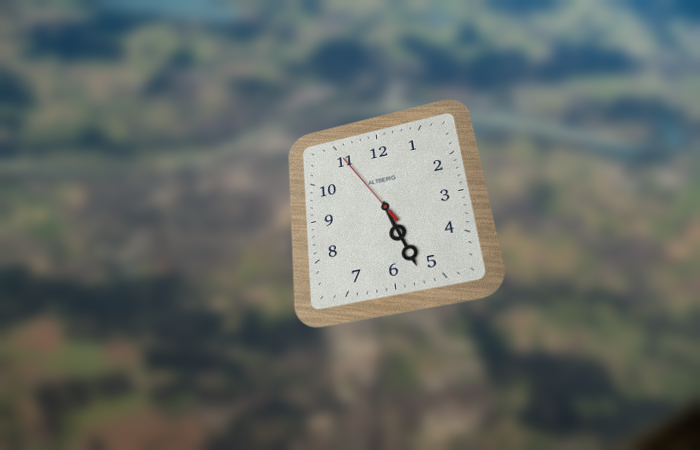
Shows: 5 h 26 min 55 s
